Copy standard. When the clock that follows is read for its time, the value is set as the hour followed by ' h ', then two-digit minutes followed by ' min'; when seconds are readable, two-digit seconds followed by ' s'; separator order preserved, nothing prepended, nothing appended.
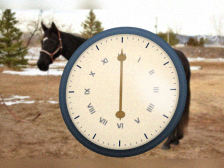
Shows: 6 h 00 min
